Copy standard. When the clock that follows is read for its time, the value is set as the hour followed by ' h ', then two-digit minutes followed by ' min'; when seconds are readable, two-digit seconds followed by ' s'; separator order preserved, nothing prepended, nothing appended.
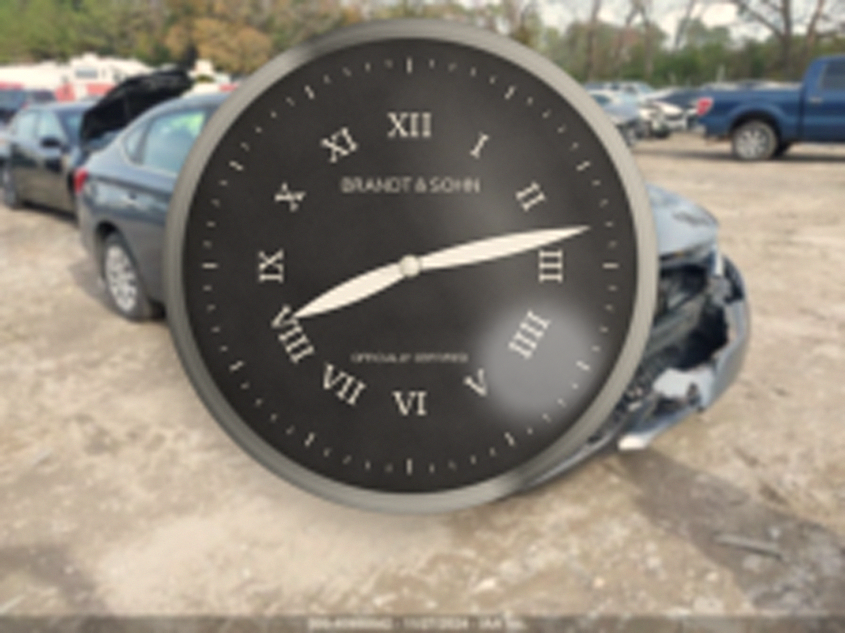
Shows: 8 h 13 min
